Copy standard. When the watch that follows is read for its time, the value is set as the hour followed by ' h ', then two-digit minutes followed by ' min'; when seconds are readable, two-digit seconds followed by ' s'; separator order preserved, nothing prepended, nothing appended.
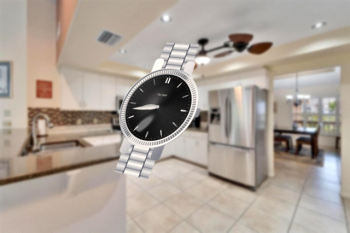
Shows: 8 h 43 min
